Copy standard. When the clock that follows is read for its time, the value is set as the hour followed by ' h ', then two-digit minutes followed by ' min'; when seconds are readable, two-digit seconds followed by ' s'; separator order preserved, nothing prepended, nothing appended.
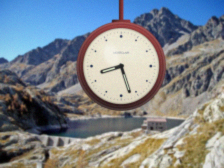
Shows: 8 h 27 min
